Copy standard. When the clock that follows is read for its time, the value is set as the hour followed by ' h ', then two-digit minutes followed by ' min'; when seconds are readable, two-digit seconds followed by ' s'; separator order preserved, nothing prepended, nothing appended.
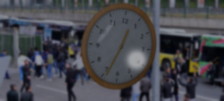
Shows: 12 h 34 min
